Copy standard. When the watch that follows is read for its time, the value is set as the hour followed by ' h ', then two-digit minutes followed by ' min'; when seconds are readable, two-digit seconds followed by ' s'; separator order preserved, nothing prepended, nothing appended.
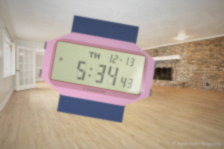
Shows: 5 h 34 min 43 s
